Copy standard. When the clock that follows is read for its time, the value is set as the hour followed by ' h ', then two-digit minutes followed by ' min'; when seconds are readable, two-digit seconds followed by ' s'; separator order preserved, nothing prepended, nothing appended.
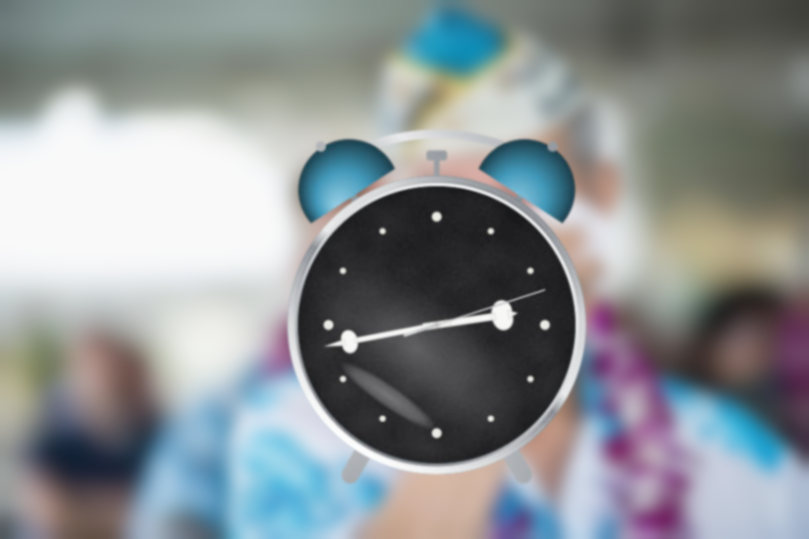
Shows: 2 h 43 min 12 s
